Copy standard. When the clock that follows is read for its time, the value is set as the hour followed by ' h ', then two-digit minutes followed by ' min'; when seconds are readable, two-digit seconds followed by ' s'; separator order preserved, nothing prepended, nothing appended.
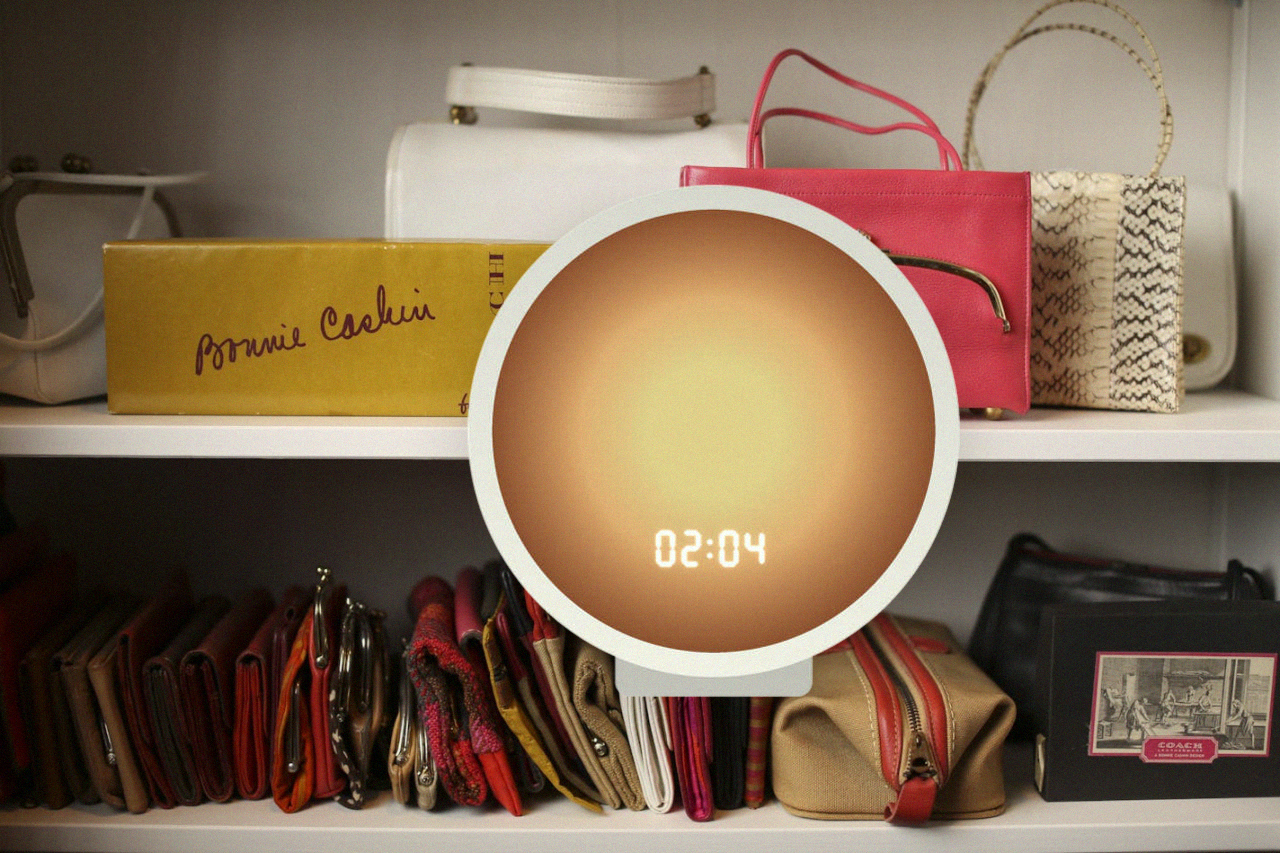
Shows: 2 h 04 min
